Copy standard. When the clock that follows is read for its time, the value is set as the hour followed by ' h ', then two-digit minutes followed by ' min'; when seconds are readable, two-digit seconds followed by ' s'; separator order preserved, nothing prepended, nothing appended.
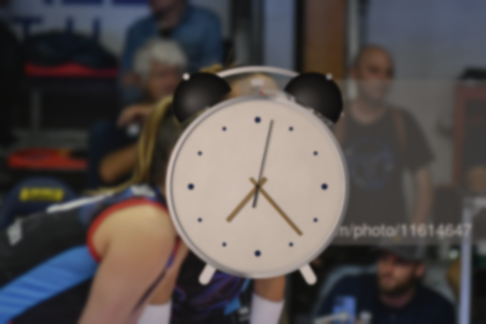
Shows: 7 h 23 min 02 s
